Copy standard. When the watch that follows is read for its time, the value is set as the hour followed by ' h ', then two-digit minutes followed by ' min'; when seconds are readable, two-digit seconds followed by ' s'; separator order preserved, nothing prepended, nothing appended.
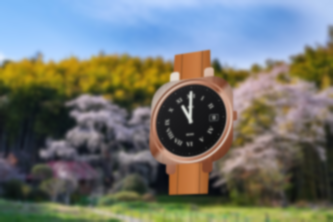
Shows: 11 h 00 min
